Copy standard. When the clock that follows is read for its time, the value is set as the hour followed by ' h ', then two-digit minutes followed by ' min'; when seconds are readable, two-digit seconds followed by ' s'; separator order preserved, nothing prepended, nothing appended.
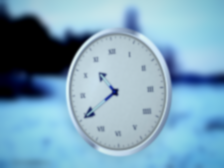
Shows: 10 h 40 min
